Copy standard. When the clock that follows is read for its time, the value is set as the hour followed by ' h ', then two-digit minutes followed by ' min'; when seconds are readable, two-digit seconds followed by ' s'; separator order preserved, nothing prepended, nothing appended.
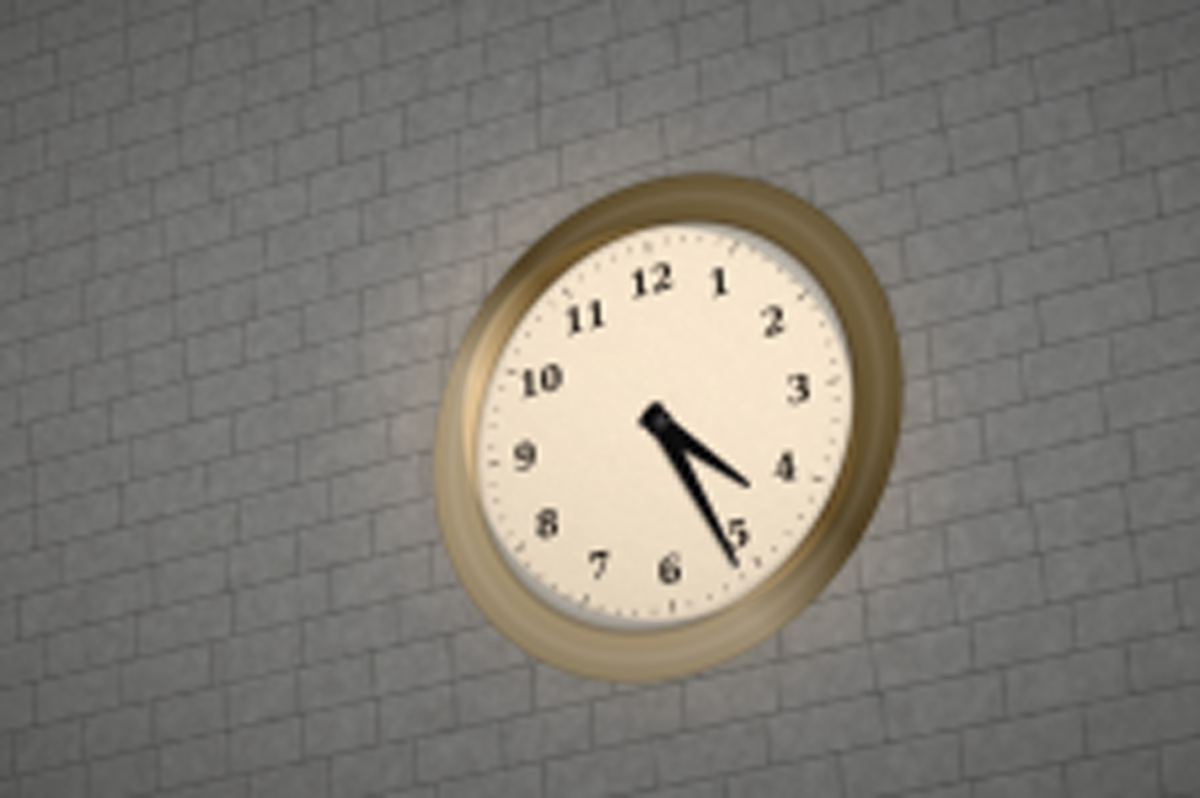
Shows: 4 h 26 min
